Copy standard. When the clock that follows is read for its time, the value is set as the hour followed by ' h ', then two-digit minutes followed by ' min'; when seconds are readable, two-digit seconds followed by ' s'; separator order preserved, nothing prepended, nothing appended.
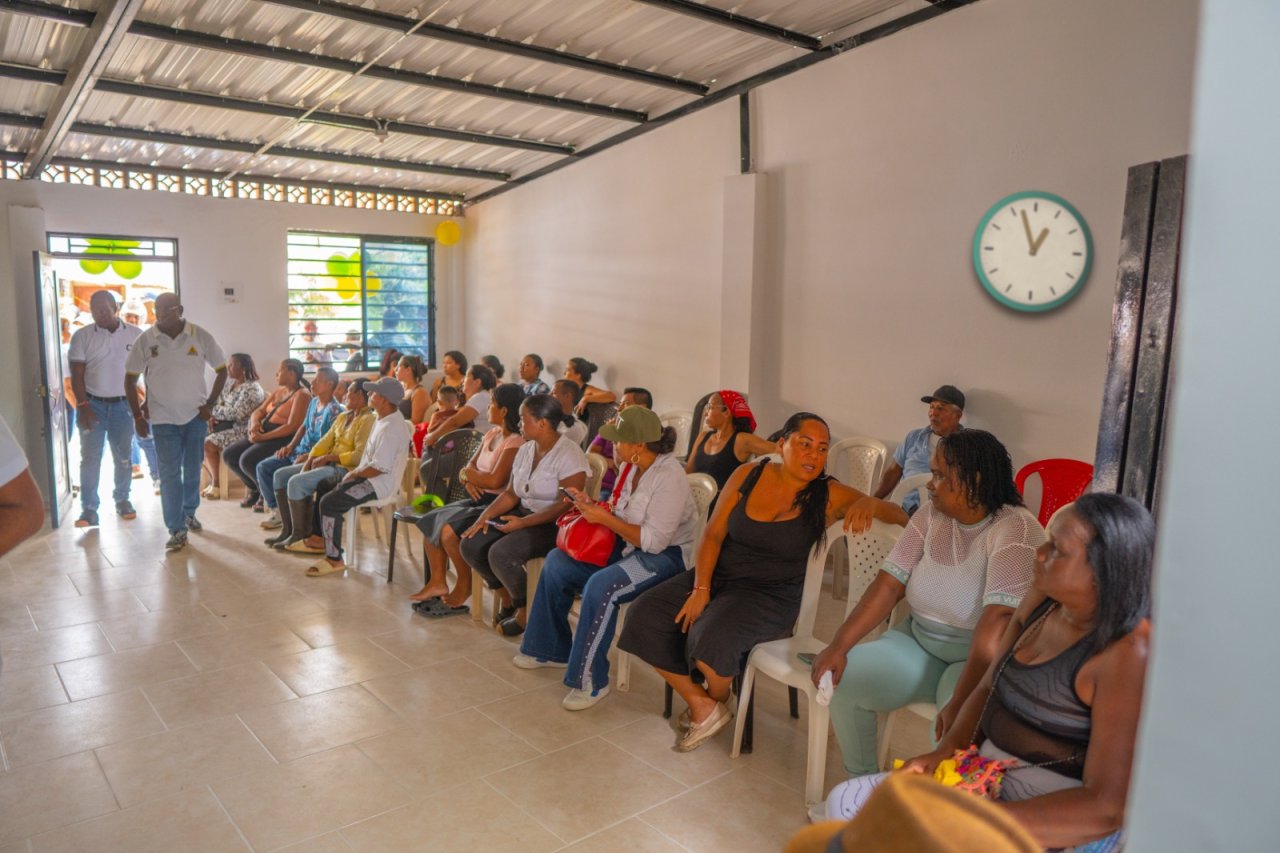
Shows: 12 h 57 min
